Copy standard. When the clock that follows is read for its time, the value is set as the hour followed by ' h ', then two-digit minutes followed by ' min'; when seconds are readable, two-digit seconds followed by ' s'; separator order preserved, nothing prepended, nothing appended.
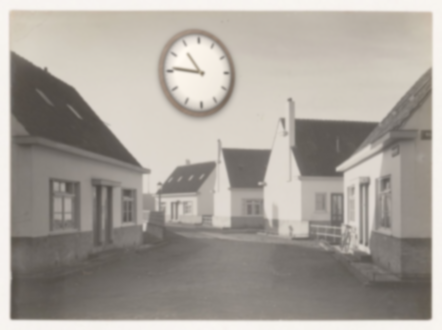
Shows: 10 h 46 min
